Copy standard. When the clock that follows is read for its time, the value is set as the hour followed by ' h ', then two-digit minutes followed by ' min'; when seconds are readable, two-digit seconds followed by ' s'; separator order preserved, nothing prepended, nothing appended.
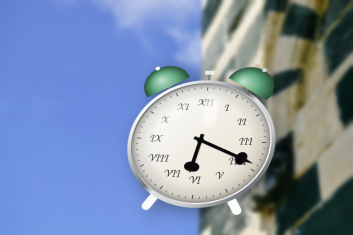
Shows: 6 h 19 min
